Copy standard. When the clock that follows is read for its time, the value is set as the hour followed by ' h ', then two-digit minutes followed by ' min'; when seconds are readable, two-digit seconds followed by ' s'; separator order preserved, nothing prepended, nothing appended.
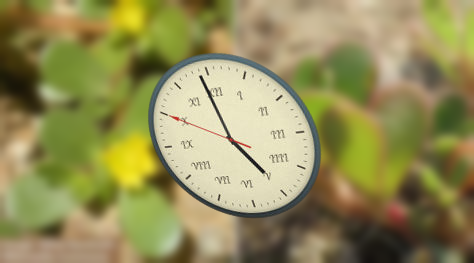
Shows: 4 h 58 min 50 s
